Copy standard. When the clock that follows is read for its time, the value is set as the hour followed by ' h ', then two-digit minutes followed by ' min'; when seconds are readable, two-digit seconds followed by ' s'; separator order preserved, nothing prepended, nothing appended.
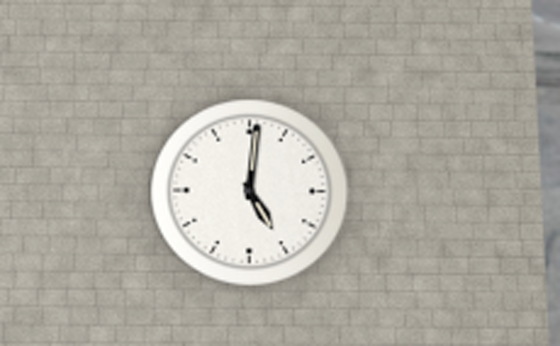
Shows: 5 h 01 min
